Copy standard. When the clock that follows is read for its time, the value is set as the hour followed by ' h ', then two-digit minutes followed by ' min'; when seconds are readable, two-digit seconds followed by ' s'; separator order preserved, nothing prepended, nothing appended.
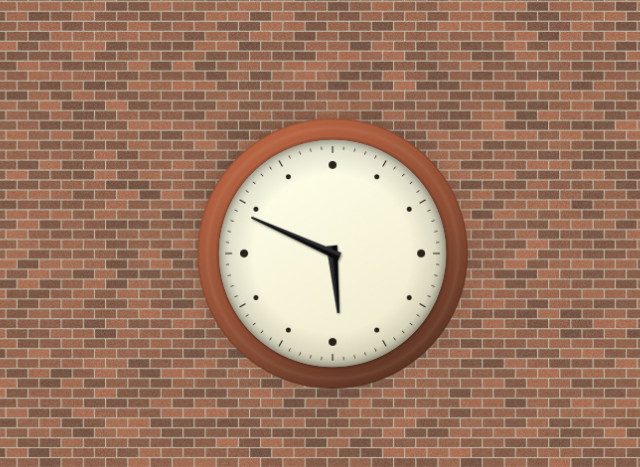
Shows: 5 h 49 min
